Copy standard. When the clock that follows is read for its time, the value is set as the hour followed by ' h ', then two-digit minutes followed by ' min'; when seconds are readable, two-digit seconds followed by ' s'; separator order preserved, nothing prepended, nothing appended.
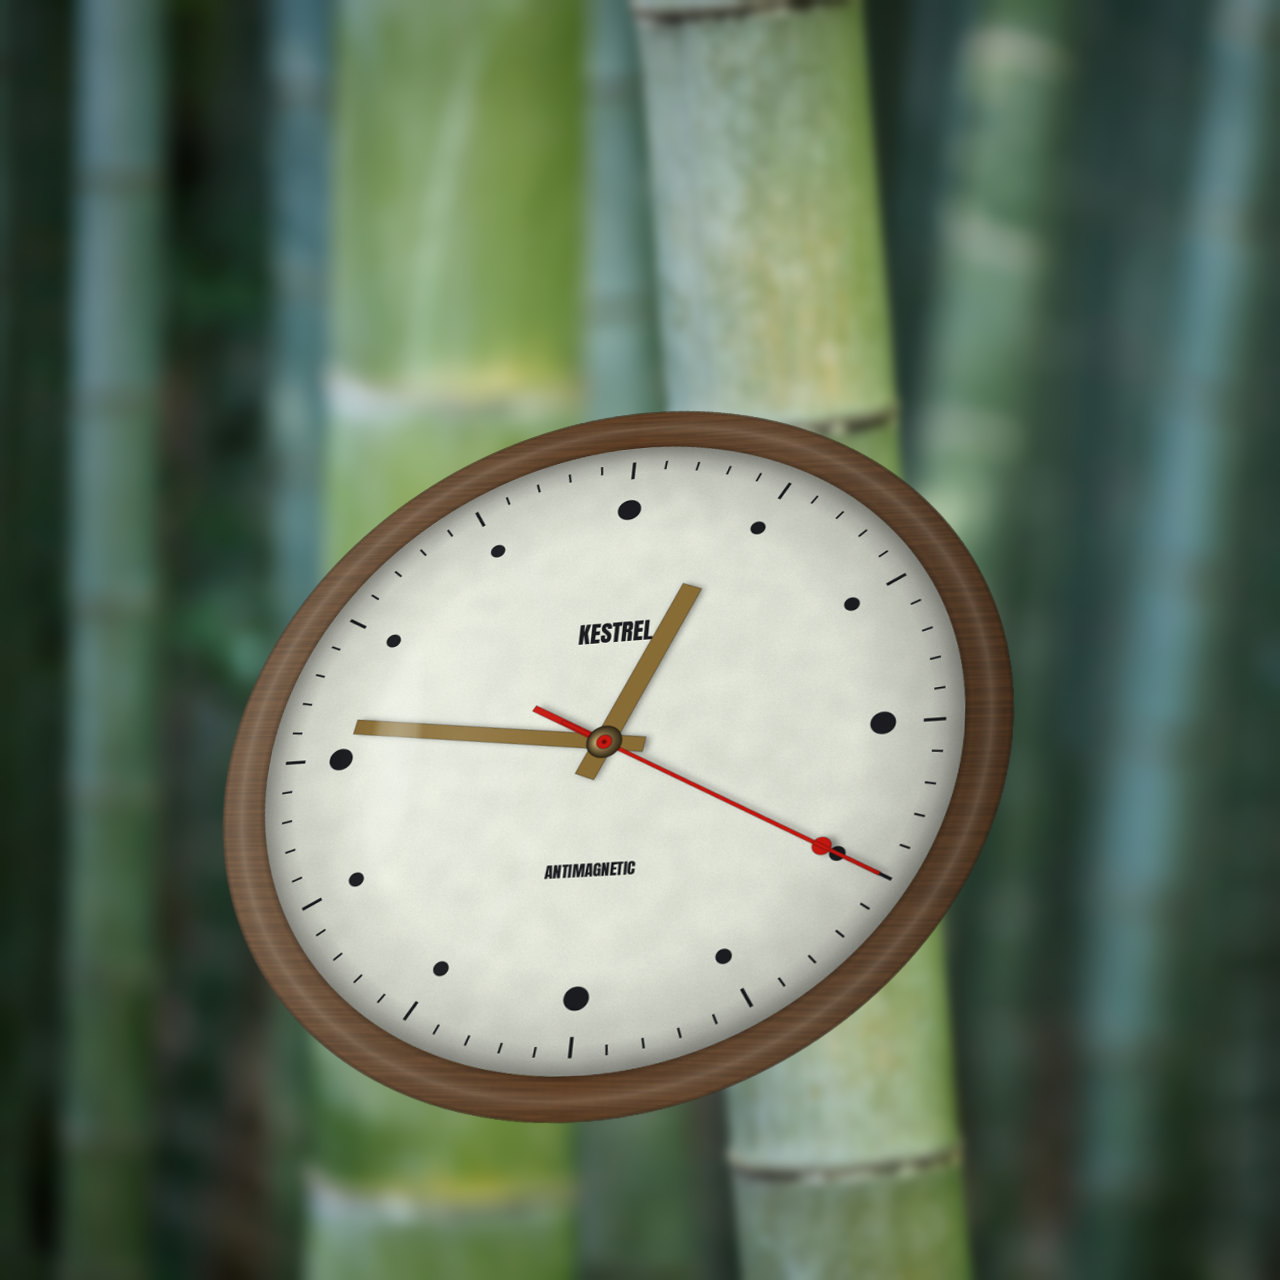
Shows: 12 h 46 min 20 s
